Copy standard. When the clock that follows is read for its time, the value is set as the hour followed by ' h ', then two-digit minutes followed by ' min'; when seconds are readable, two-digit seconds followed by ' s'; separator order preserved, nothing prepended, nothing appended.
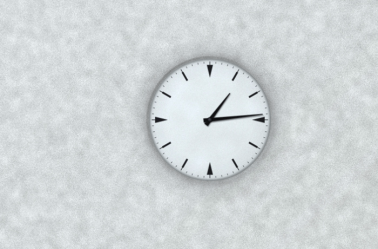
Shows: 1 h 14 min
